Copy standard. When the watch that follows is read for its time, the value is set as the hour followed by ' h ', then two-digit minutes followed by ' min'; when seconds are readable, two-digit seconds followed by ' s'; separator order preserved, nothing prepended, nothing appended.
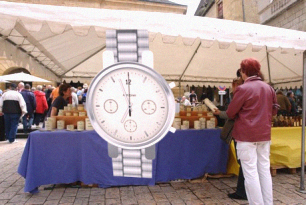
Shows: 6 h 57 min
